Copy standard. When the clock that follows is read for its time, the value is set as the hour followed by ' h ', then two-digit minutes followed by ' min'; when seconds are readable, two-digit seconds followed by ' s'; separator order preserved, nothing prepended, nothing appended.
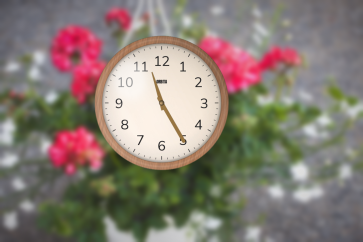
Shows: 11 h 25 min
